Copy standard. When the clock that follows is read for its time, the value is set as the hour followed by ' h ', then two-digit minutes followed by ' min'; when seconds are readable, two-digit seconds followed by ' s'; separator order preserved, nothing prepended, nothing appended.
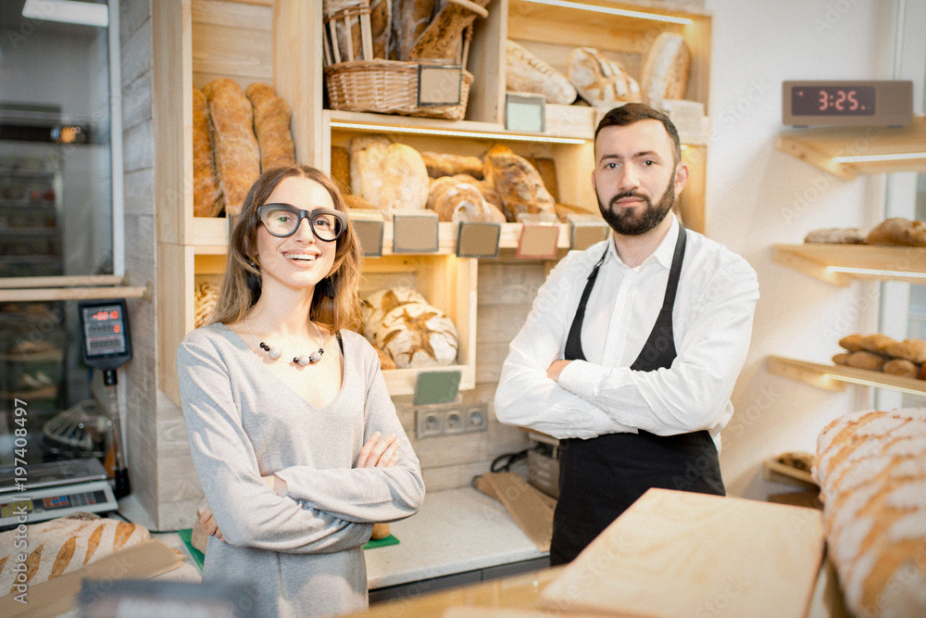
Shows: 3 h 25 min
